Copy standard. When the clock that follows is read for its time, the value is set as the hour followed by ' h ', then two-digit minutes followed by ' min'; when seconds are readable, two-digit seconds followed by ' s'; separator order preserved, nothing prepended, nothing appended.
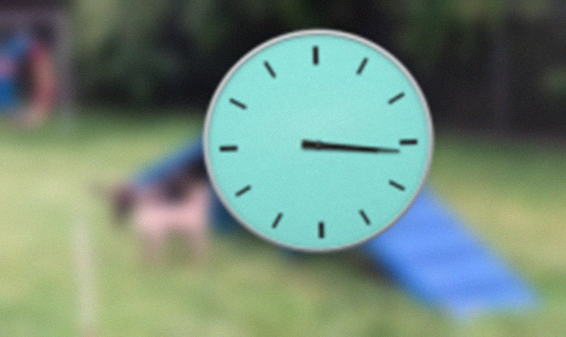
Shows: 3 h 16 min
